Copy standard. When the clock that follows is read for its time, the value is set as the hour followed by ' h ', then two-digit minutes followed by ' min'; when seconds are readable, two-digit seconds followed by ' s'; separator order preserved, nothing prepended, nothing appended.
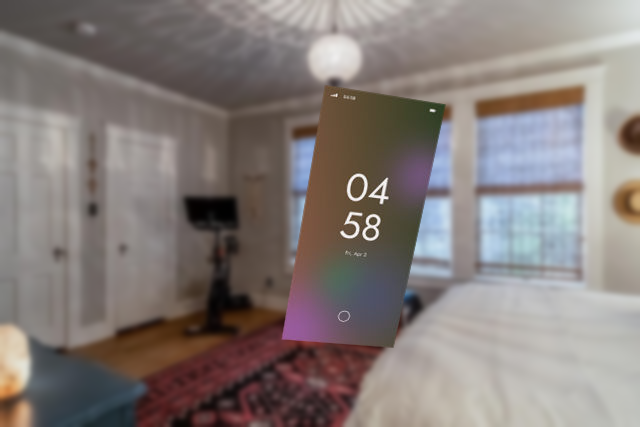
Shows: 4 h 58 min
